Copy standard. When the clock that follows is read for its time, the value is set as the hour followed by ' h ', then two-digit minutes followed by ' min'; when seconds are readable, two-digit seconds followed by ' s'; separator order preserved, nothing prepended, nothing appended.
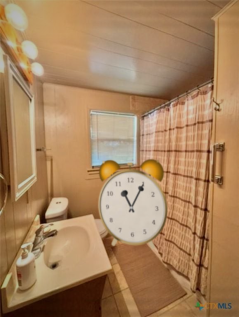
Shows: 11 h 05 min
